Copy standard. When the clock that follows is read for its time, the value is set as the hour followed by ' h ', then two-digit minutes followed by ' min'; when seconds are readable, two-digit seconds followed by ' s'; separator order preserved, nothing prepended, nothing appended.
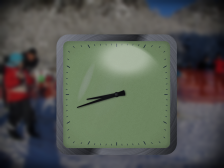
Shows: 8 h 42 min
